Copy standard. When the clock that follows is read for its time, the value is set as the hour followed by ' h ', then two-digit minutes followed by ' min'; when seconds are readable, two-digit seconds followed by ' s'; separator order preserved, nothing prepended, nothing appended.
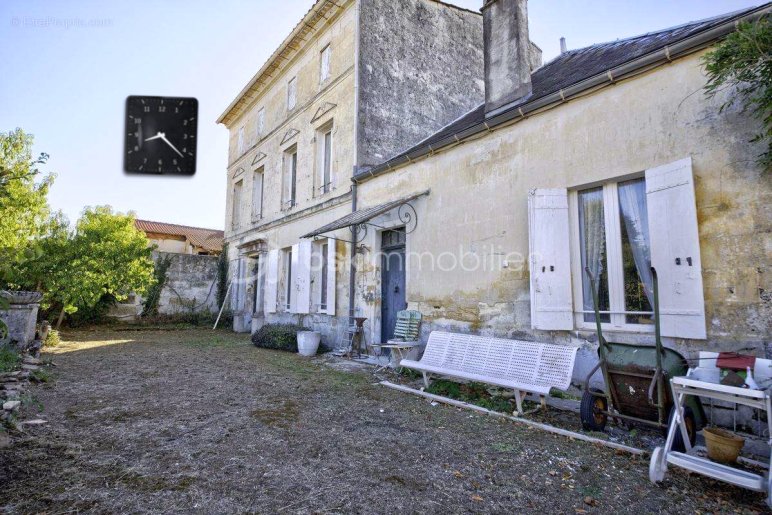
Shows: 8 h 22 min
